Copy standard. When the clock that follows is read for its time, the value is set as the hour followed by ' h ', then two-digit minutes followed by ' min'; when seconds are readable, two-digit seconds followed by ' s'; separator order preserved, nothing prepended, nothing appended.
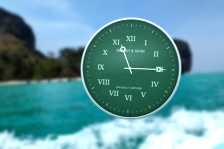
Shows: 11 h 15 min
